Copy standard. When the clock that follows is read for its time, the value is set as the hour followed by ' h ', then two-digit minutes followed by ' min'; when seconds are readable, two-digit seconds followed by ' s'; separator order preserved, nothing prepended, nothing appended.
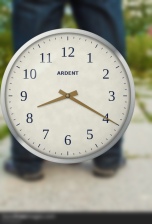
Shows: 8 h 20 min
